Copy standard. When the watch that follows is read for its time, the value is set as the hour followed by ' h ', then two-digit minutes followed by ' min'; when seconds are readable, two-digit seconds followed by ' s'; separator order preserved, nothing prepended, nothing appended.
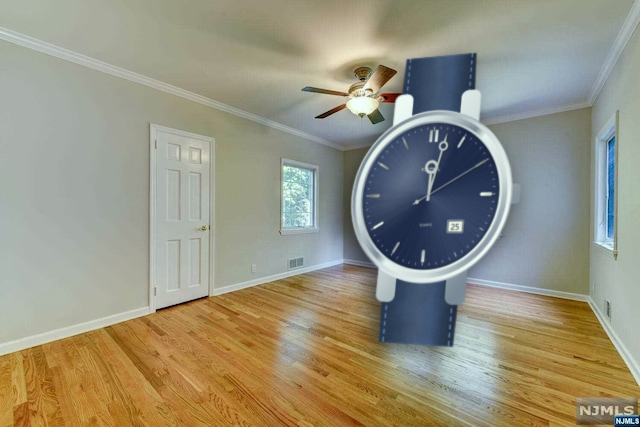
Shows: 12 h 02 min 10 s
